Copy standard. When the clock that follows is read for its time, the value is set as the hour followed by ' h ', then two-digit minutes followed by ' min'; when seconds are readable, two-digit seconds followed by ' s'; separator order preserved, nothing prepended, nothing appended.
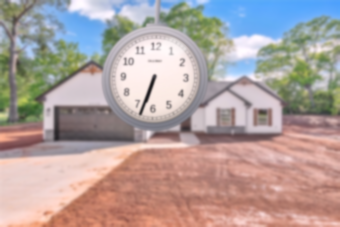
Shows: 6 h 33 min
